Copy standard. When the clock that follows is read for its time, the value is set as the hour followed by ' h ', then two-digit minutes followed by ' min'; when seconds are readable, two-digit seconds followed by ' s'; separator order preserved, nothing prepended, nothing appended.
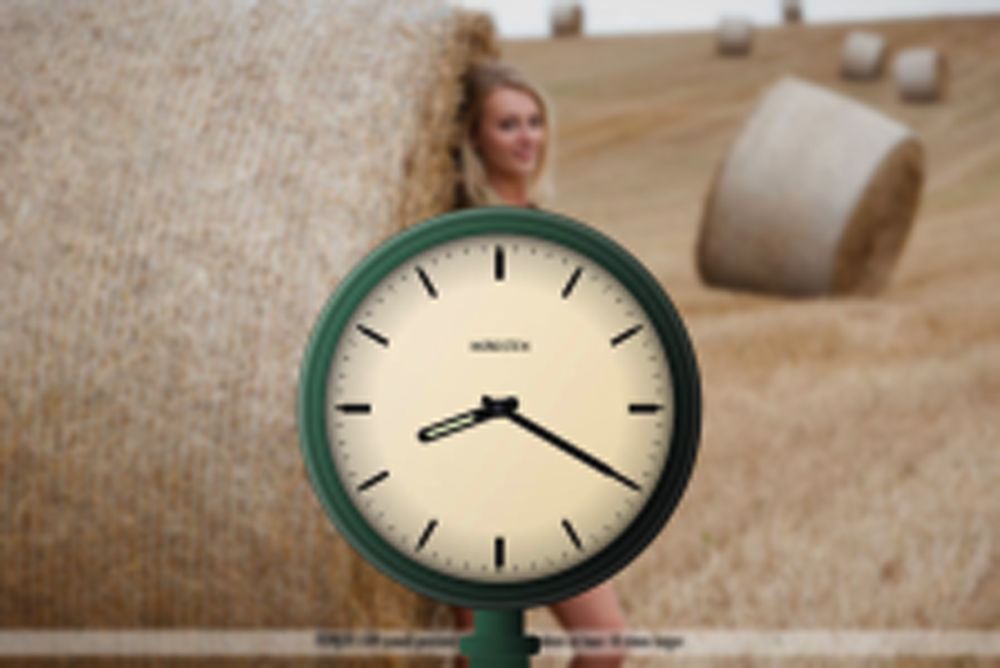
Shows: 8 h 20 min
